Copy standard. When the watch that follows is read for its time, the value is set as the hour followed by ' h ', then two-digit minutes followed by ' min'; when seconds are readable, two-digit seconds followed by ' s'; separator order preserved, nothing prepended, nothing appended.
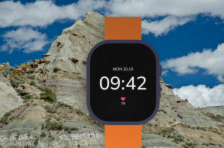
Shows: 9 h 42 min
